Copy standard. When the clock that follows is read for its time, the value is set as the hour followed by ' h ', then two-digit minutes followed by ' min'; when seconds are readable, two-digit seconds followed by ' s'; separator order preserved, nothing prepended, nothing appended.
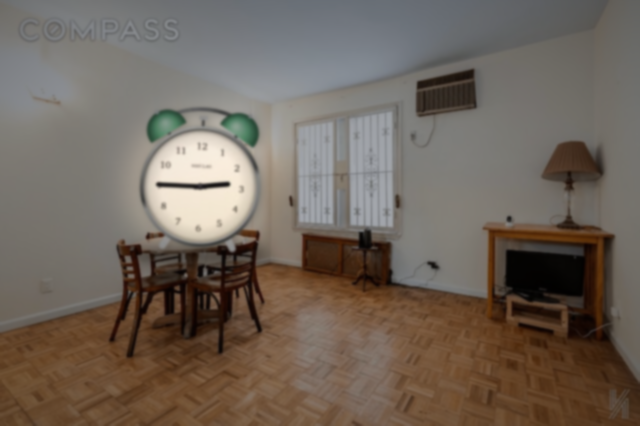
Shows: 2 h 45 min
